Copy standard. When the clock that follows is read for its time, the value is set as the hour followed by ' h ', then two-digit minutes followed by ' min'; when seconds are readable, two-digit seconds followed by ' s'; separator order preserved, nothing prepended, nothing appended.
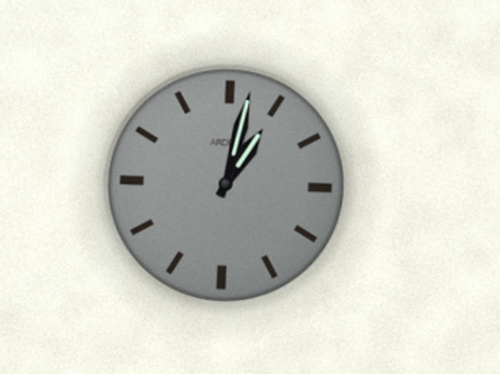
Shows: 1 h 02 min
